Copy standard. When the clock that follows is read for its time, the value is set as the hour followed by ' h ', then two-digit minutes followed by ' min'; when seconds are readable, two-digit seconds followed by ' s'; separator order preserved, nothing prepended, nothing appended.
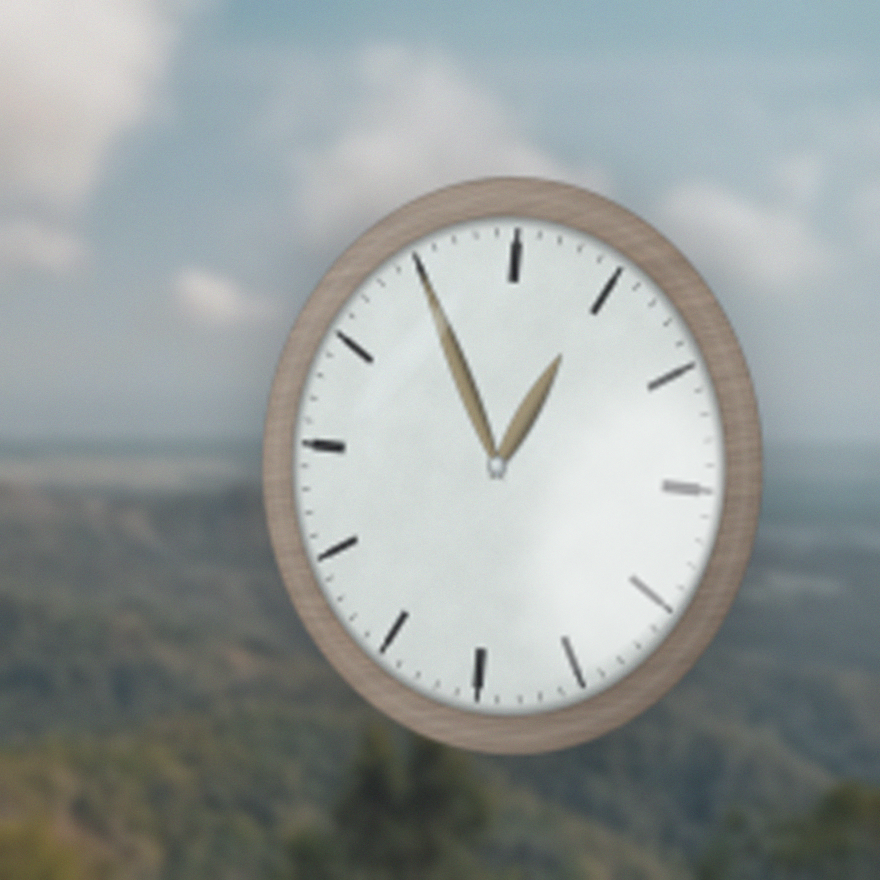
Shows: 12 h 55 min
